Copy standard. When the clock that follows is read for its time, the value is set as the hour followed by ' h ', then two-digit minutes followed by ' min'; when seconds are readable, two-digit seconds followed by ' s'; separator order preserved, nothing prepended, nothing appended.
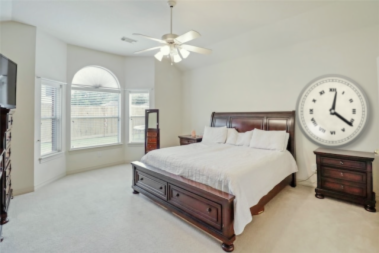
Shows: 12 h 21 min
